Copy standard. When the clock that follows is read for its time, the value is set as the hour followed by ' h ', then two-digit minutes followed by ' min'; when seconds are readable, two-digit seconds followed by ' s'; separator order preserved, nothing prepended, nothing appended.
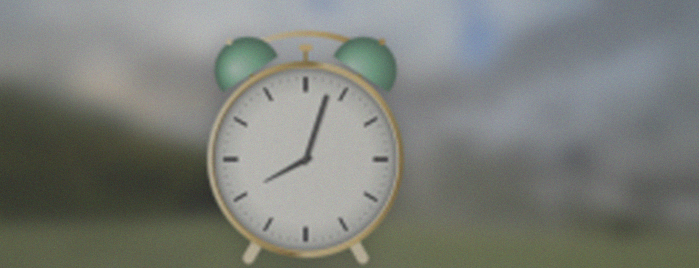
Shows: 8 h 03 min
